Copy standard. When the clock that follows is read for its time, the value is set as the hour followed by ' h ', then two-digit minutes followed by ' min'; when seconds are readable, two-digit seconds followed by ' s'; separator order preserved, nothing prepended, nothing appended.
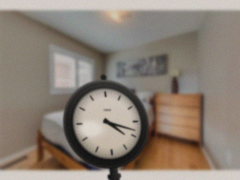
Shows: 4 h 18 min
